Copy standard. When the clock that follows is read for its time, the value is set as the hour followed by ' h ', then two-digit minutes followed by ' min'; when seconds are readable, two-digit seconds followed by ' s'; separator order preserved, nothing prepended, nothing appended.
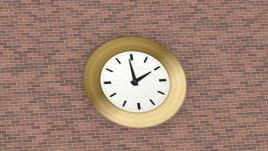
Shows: 1 h 59 min
